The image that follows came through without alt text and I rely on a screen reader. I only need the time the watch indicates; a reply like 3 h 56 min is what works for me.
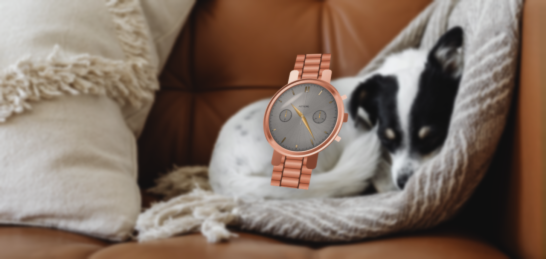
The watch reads 10 h 24 min
